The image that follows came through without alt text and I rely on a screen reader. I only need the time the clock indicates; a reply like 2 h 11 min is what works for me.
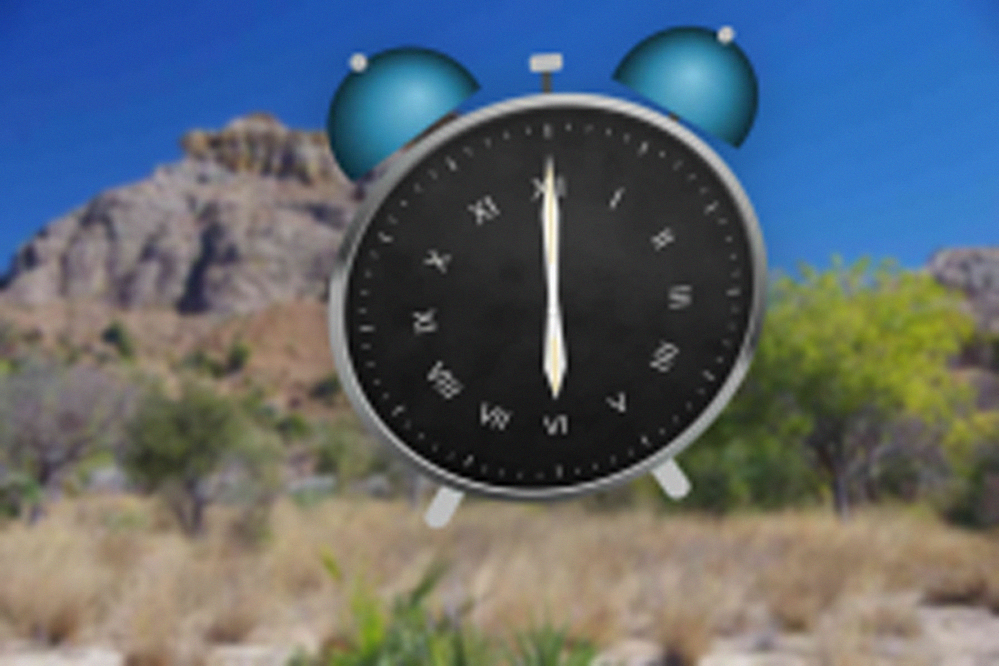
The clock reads 6 h 00 min
